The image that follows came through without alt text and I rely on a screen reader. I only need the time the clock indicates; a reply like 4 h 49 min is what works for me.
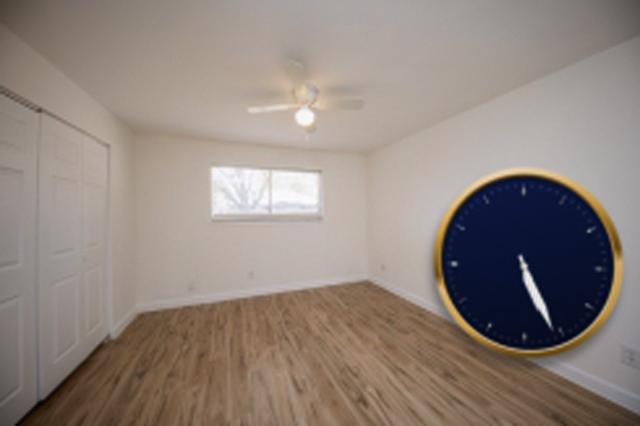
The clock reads 5 h 26 min
